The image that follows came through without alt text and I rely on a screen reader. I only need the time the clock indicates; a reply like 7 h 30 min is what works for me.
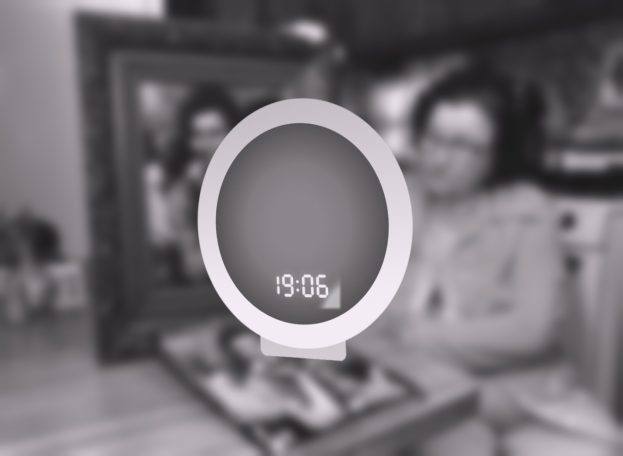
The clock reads 19 h 06 min
